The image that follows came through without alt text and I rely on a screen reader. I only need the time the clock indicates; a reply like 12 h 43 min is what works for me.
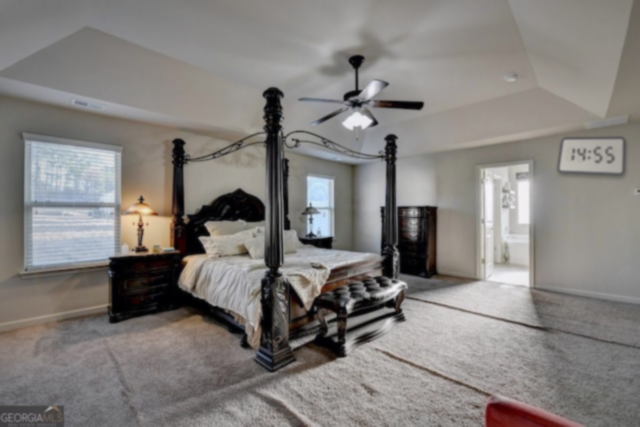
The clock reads 14 h 55 min
